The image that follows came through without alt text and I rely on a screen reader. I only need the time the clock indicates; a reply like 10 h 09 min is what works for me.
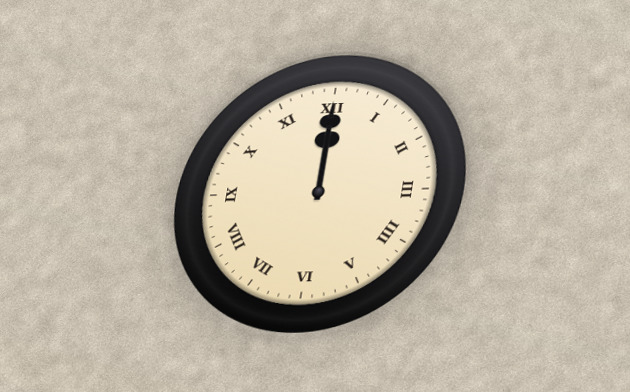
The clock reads 12 h 00 min
